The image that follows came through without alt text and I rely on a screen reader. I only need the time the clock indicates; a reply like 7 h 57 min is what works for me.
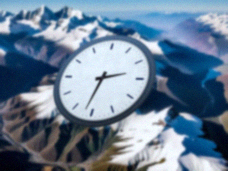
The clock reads 2 h 32 min
